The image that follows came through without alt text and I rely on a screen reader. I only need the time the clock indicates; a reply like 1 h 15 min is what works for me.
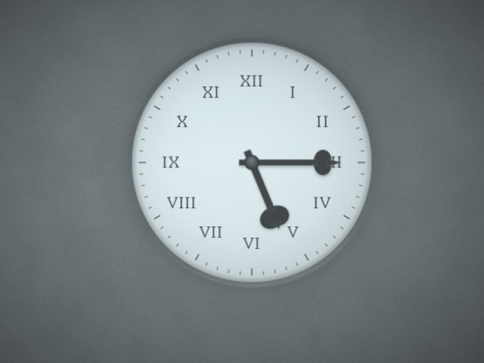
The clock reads 5 h 15 min
